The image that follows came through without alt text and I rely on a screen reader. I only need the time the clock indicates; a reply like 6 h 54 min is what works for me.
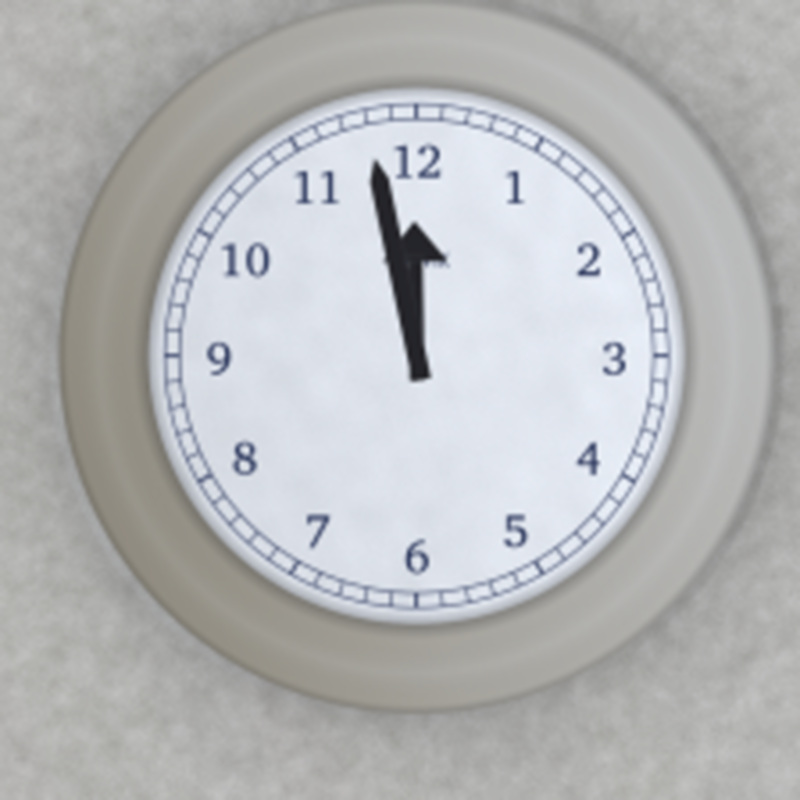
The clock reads 11 h 58 min
